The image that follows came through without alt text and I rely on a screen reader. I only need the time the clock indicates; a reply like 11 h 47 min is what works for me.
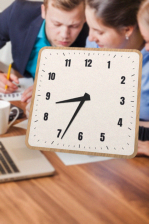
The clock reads 8 h 34 min
